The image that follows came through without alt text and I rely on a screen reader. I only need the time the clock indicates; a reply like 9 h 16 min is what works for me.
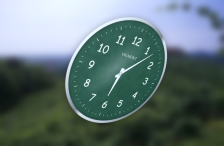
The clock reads 6 h 07 min
